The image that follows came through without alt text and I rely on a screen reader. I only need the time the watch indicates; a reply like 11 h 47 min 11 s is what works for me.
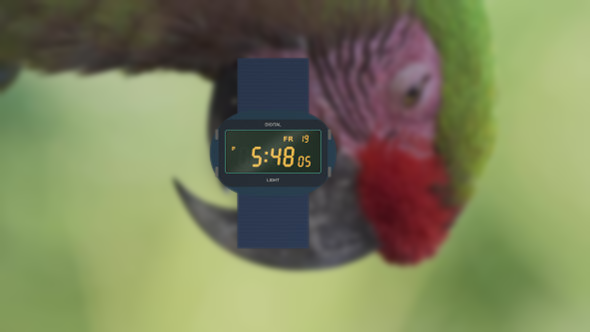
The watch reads 5 h 48 min 05 s
